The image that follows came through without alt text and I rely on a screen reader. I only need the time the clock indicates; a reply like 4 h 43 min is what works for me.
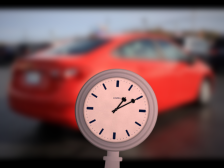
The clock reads 1 h 10 min
